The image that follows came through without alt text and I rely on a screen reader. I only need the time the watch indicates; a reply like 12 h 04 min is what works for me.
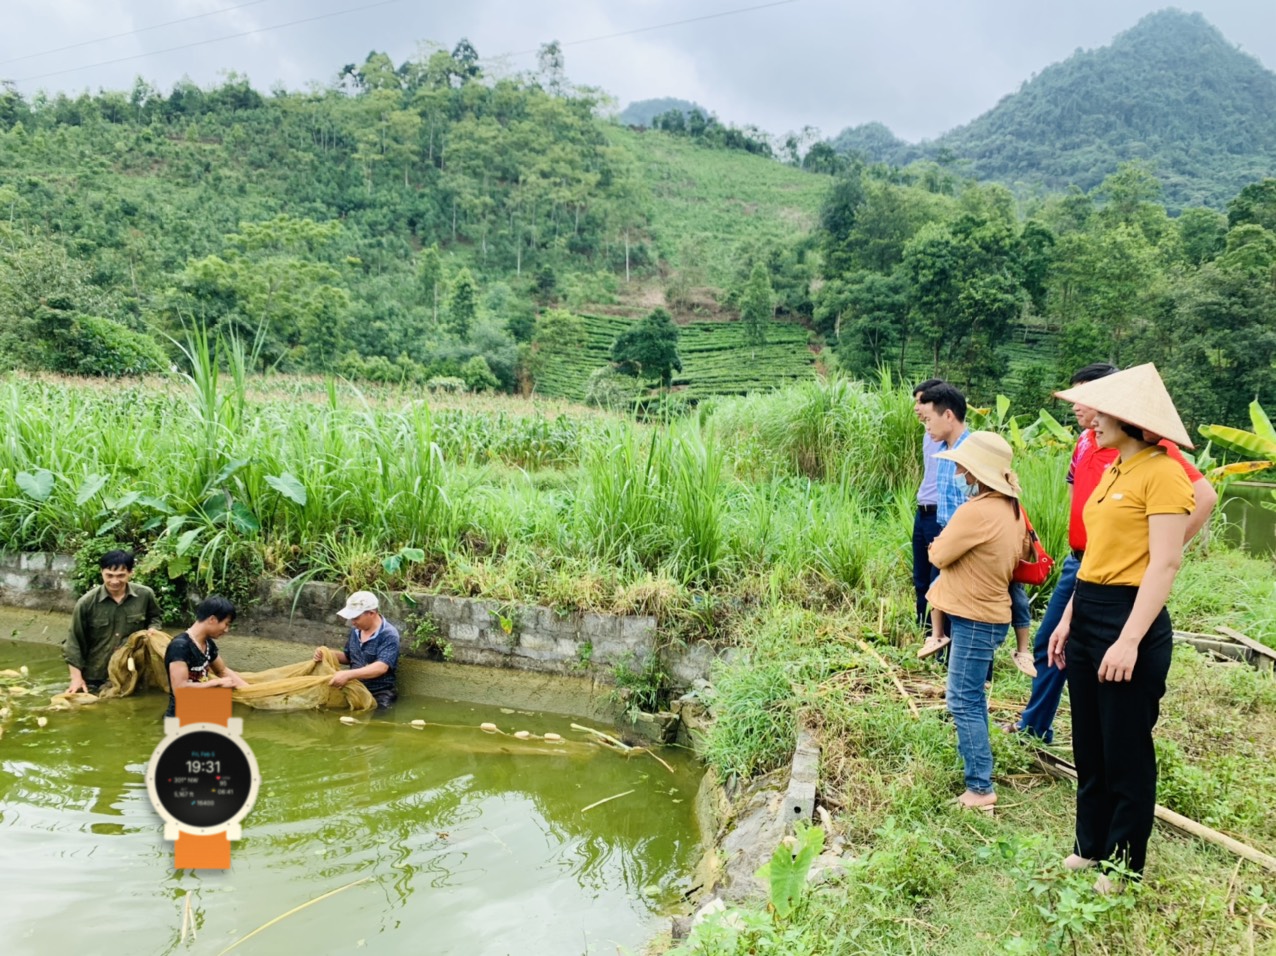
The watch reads 19 h 31 min
